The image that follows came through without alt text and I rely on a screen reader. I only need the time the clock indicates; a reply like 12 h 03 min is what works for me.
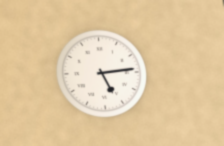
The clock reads 5 h 14 min
